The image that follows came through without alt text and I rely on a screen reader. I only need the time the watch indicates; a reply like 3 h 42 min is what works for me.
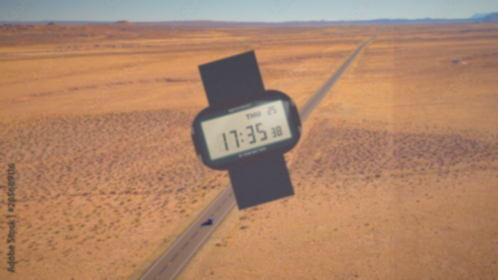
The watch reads 17 h 35 min
